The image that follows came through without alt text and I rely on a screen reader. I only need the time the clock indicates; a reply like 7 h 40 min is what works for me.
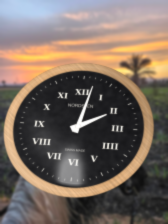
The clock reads 2 h 02 min
